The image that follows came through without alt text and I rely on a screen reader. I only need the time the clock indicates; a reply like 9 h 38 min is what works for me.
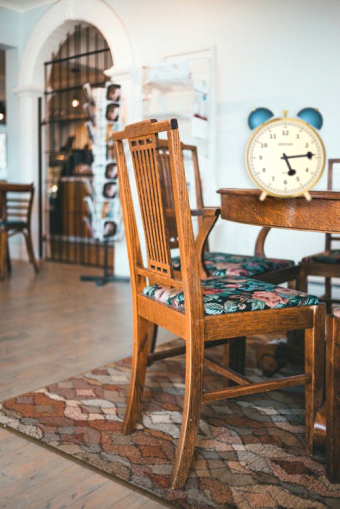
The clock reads 5 h 14 min
